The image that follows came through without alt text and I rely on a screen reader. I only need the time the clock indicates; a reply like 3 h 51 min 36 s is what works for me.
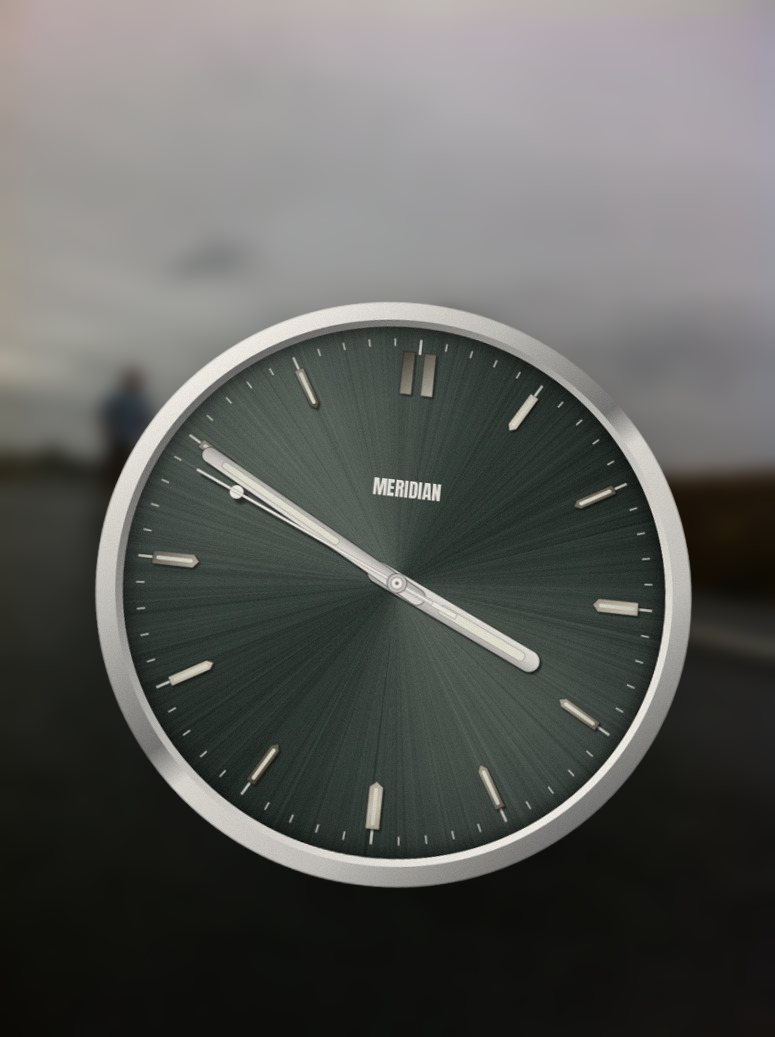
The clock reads 3 h 49 min 49 s
